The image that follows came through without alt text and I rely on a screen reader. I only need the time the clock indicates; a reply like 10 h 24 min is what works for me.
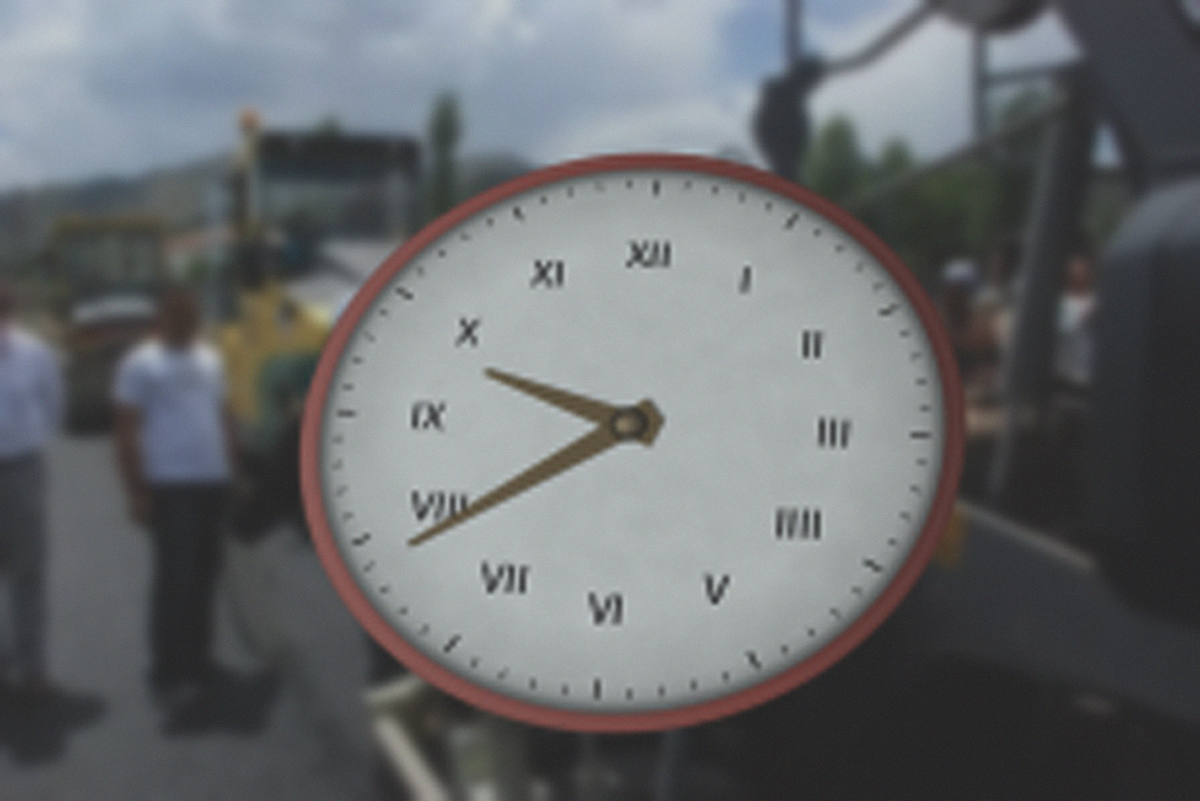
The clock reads 9 h 39 min
